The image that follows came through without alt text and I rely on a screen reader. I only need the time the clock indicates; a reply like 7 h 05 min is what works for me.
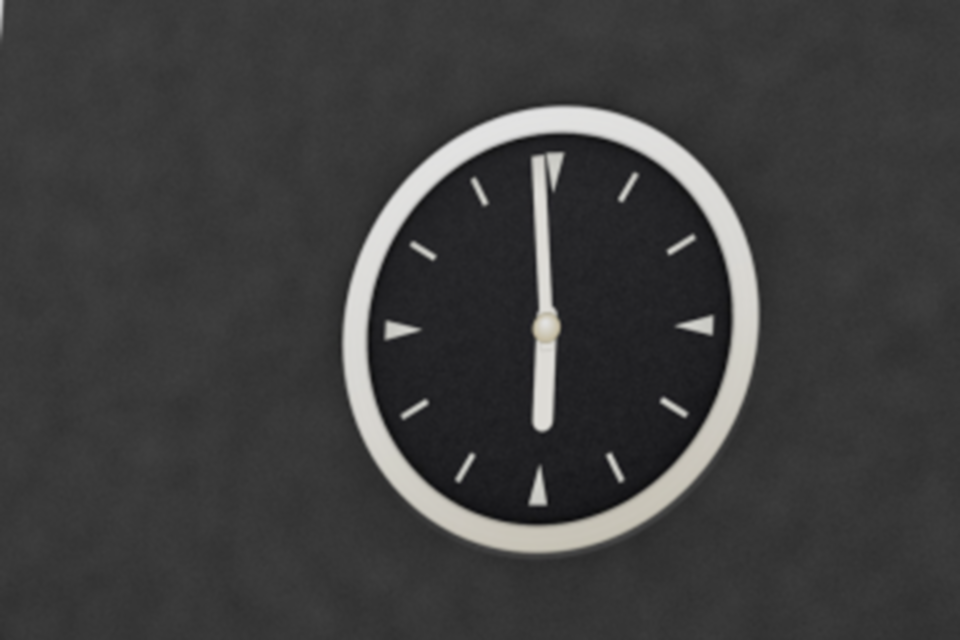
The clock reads 5 h 59 min
